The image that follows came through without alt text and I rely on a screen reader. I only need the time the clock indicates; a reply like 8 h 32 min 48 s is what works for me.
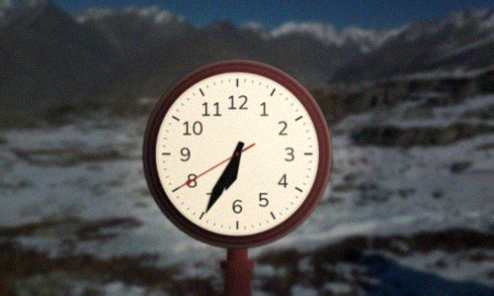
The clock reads 6 h 34 min 40 s
